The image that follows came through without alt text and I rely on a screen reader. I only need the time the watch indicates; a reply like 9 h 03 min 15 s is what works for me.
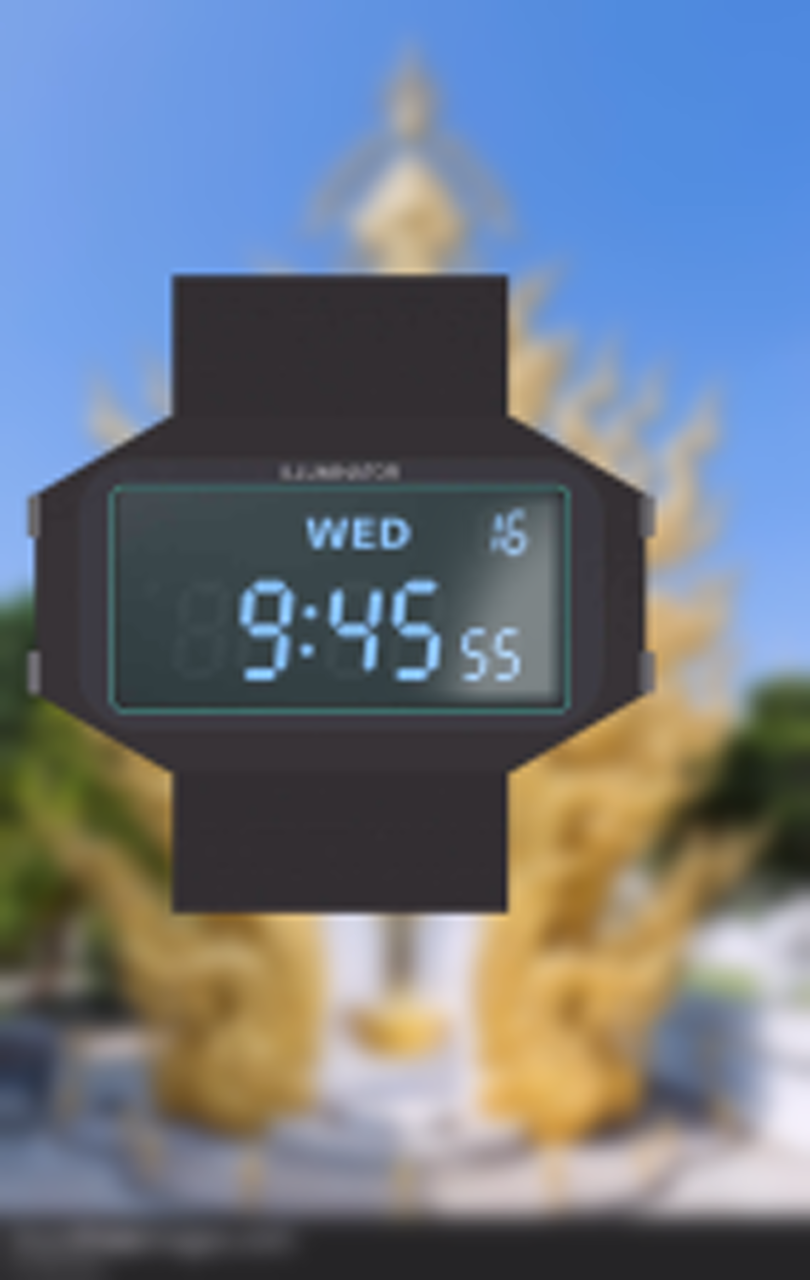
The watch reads 9 h 45 min 55 s
